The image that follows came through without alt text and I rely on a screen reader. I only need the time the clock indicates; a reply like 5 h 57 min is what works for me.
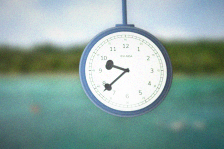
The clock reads 9 h 38 min
